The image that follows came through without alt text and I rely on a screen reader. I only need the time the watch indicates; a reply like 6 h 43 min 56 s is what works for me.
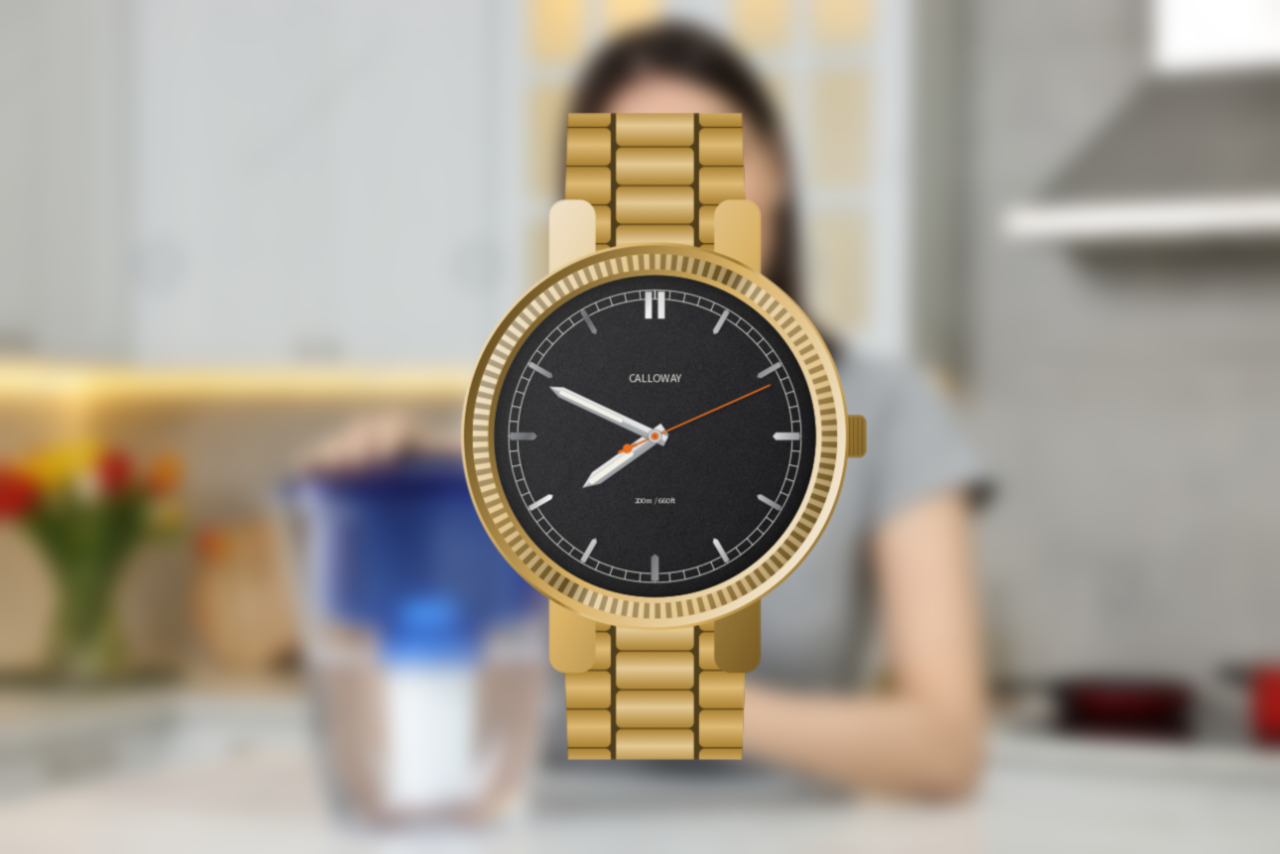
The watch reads 7 h 49 min 11 s
